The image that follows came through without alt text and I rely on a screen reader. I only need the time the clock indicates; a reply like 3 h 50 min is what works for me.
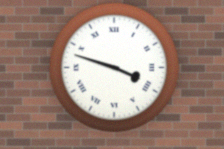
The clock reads 3 h 48 min
